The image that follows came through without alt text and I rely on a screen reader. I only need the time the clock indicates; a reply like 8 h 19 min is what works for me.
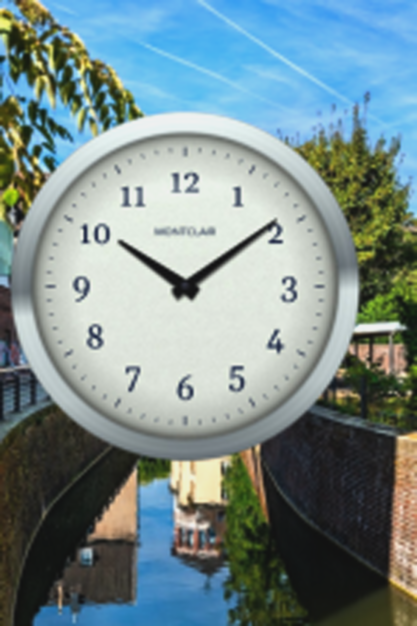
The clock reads 10 h 09 min
